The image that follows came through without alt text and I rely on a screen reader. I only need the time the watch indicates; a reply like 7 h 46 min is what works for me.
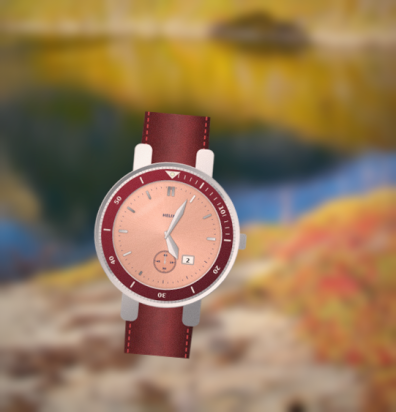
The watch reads 5 h 04 min
